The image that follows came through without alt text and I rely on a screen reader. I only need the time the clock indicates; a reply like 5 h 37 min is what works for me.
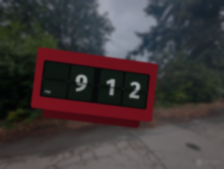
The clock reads 9 h 12 min
